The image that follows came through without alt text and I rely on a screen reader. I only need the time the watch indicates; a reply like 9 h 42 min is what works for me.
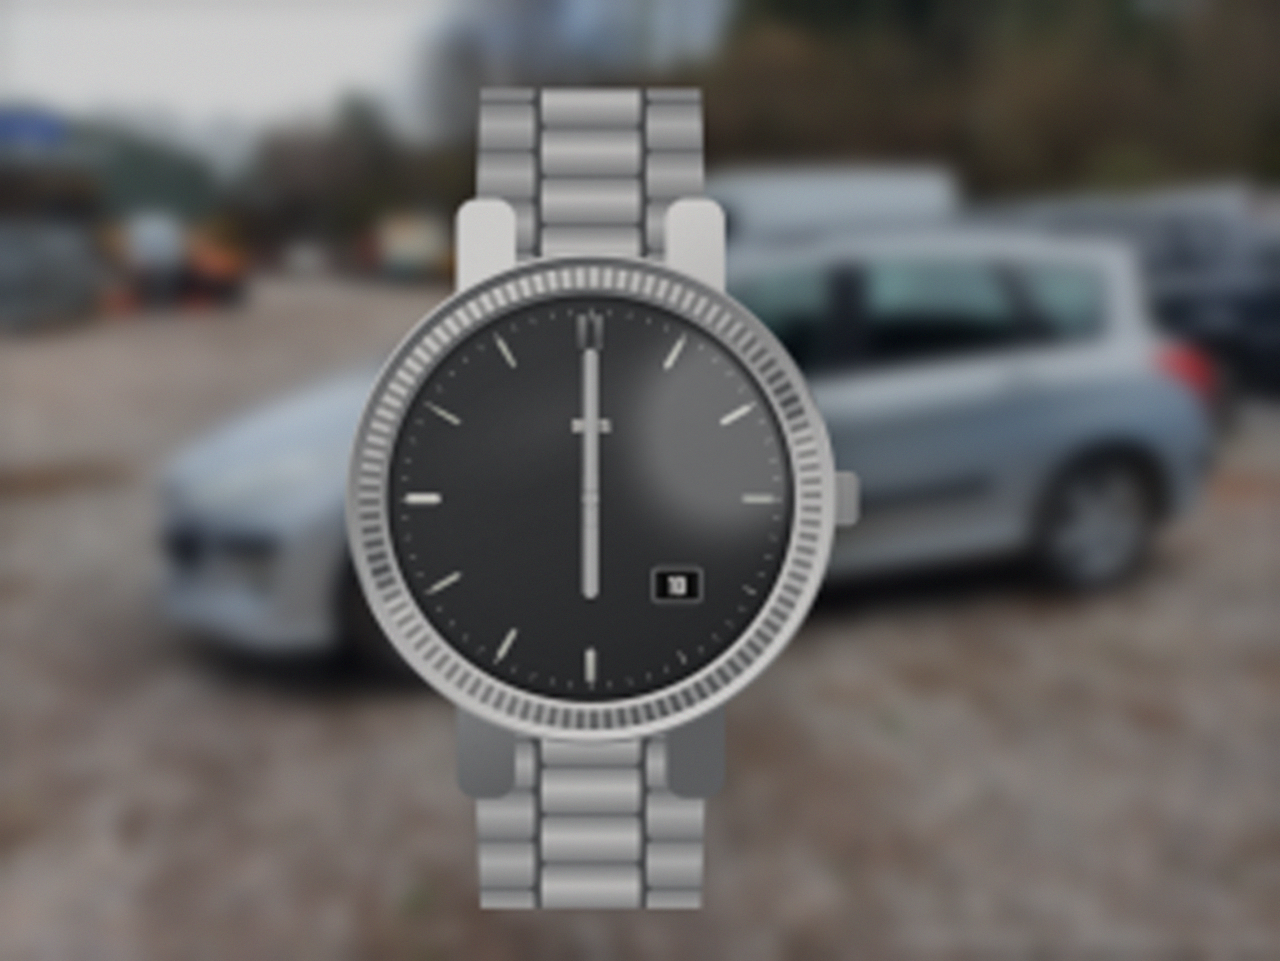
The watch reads 6 h 00 min
